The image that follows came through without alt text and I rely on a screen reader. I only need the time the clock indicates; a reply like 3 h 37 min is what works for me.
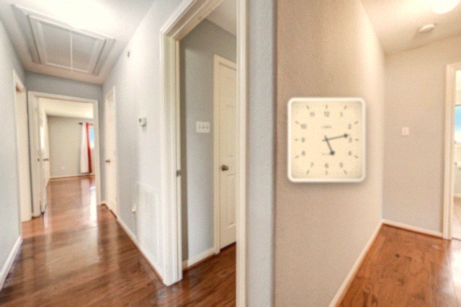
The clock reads 5 h 13 min
